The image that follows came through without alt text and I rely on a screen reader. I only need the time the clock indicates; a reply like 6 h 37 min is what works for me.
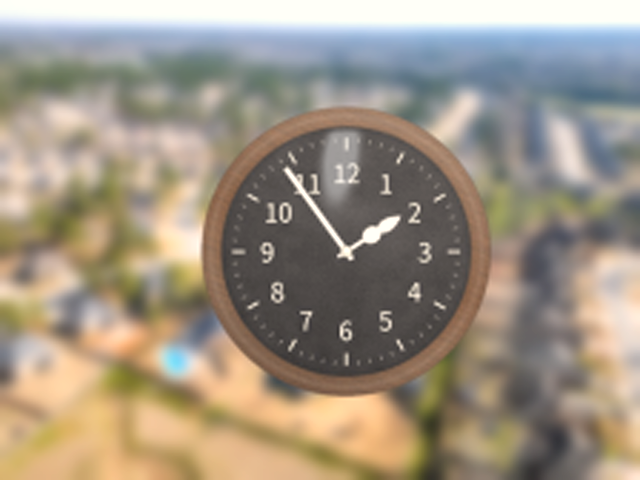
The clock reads 1 h 54 min
